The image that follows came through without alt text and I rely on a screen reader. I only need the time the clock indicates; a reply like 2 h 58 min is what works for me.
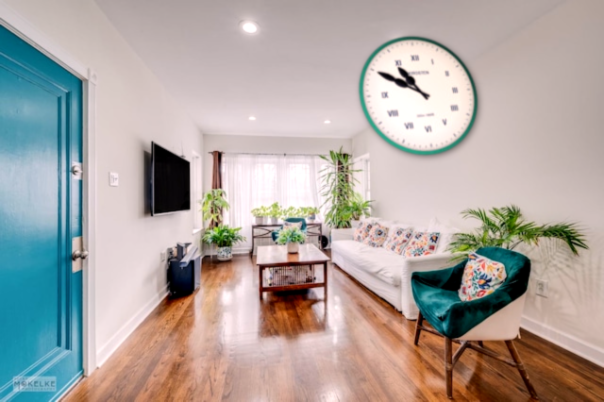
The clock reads 10 h 50 min
